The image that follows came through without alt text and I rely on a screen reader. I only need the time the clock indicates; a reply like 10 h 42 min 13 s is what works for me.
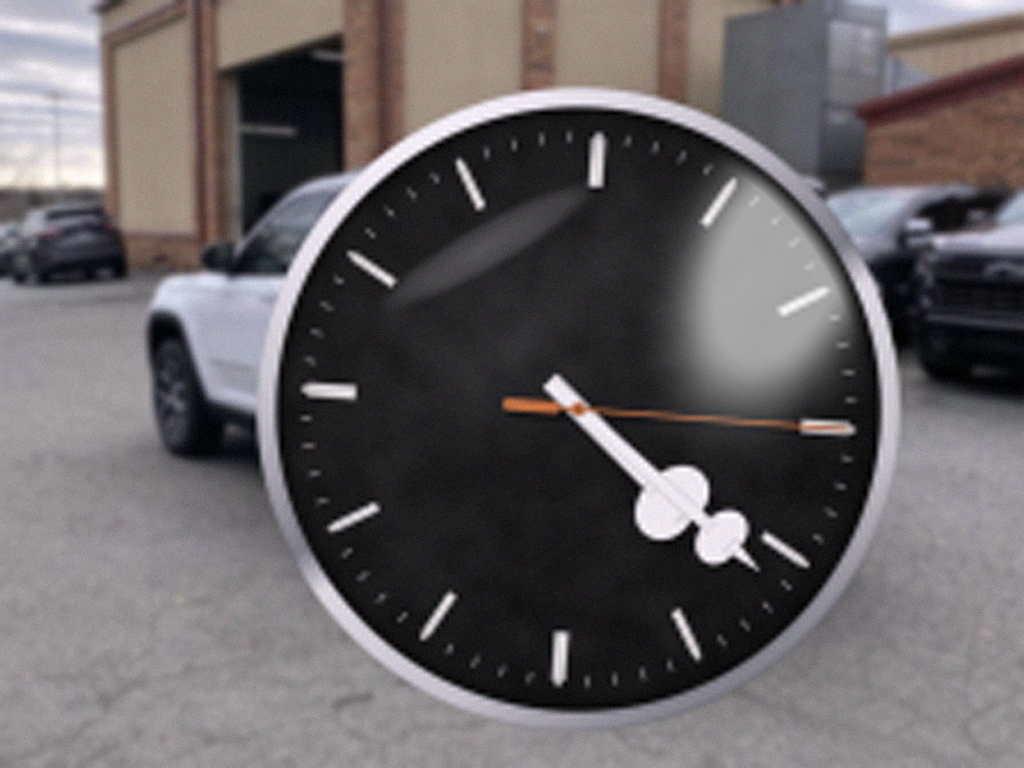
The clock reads 4 h 21 min 15 s
